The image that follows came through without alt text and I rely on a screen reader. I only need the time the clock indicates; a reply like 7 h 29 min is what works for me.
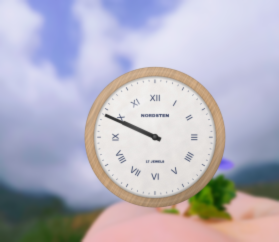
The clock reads 9 h 49 min
